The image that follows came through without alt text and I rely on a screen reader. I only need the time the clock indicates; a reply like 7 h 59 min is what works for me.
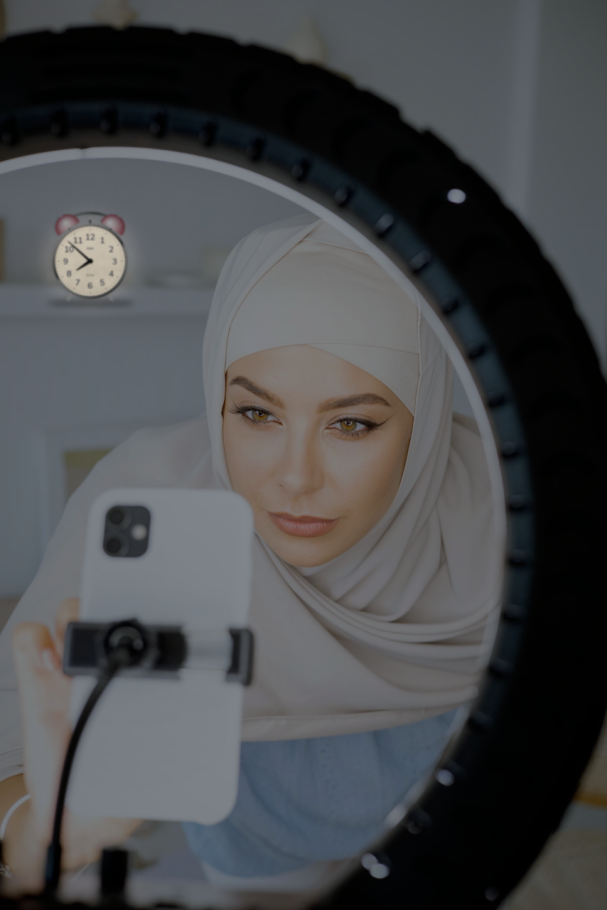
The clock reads 7 h 52 min
